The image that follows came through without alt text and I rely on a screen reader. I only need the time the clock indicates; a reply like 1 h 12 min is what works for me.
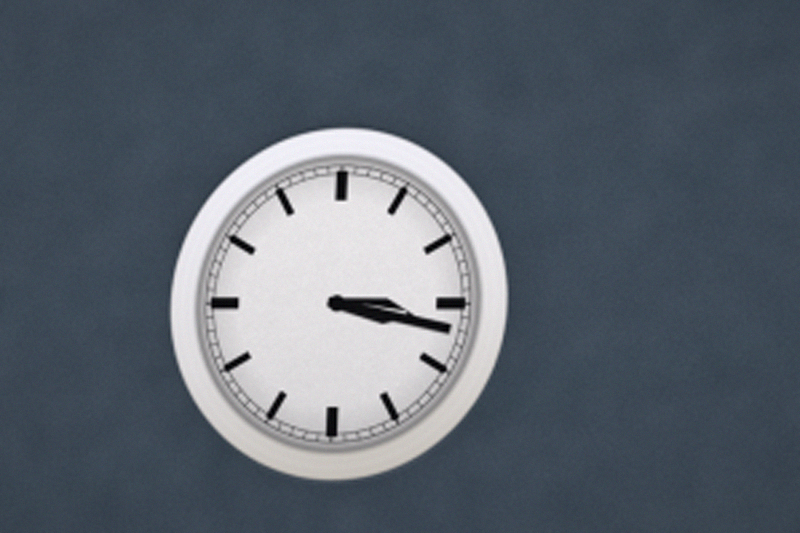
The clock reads 3 h 17 min
